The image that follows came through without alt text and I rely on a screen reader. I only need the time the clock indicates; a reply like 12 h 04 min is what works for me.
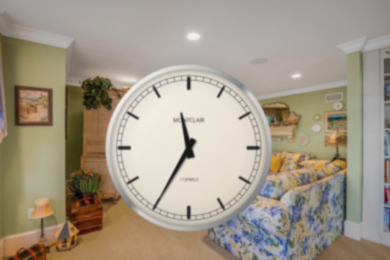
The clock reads 11 h 35 min
